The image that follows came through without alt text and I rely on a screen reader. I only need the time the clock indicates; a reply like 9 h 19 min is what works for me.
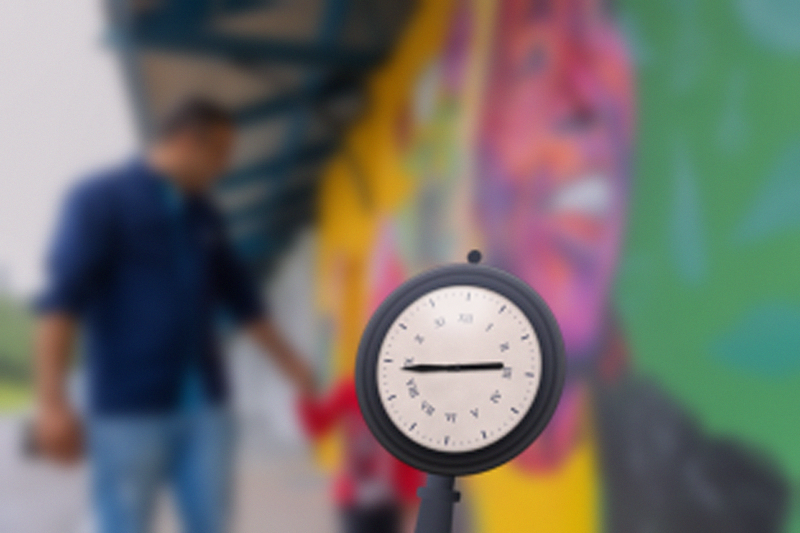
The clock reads 2 h 44 min
